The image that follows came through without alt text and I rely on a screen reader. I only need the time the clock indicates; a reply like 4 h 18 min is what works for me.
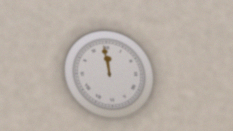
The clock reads 11 h 59 min
